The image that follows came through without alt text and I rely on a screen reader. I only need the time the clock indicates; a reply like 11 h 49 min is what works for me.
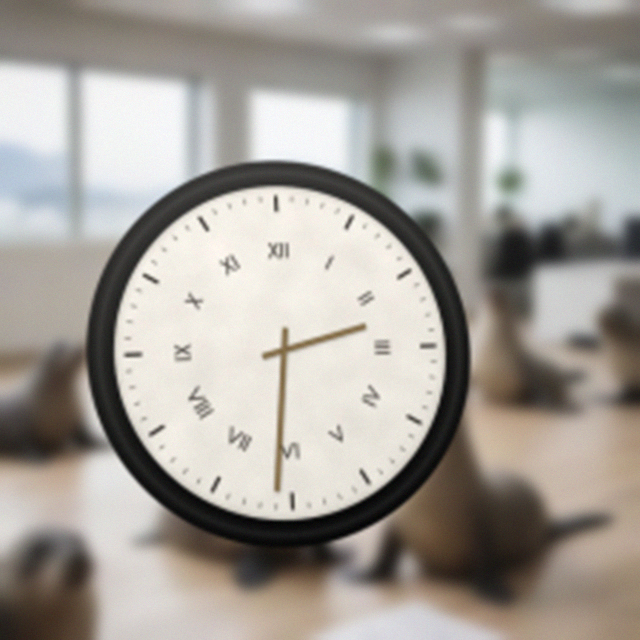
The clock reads 2 h 31 min
